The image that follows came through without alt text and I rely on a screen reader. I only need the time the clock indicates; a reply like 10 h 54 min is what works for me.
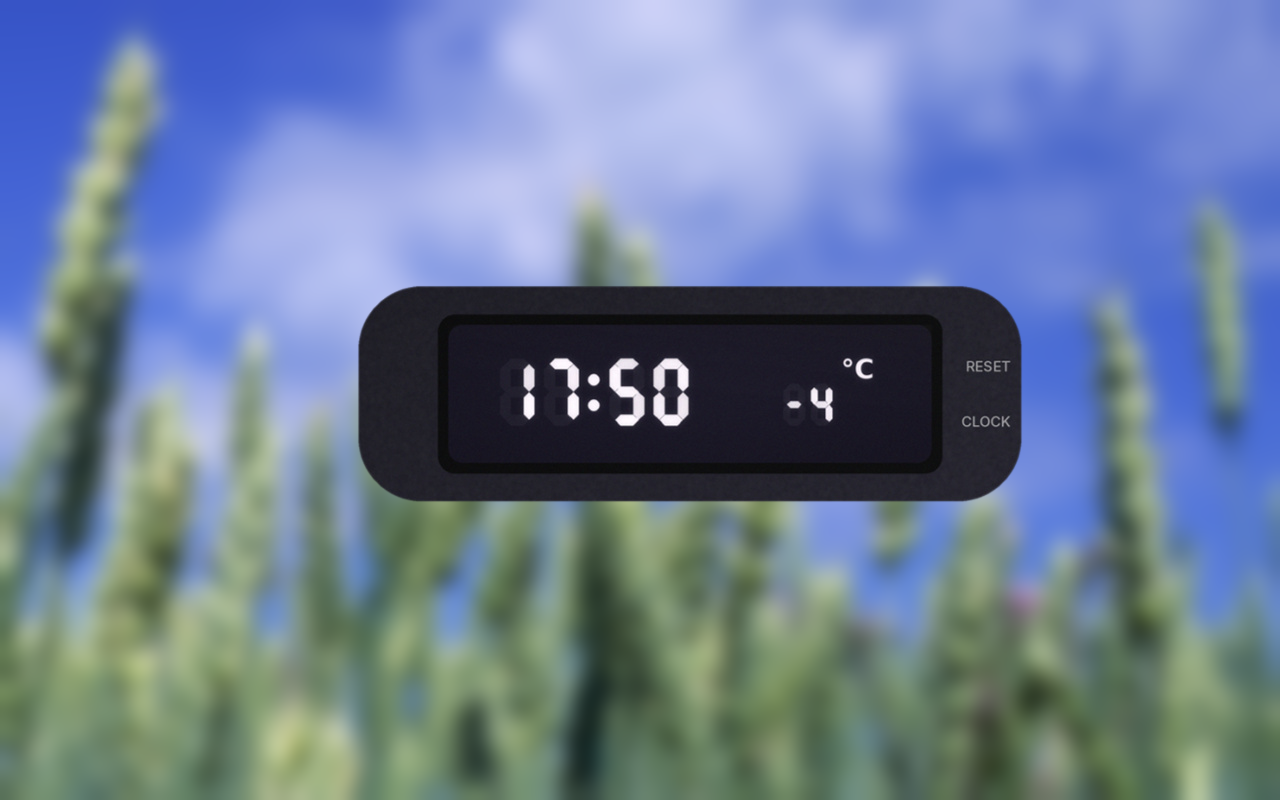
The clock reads 17 h 50 min
